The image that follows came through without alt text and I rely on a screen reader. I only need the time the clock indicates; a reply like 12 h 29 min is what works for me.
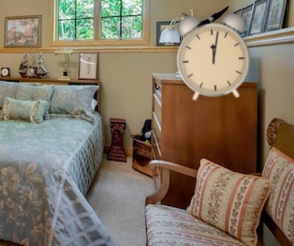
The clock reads 12 h 02 min
